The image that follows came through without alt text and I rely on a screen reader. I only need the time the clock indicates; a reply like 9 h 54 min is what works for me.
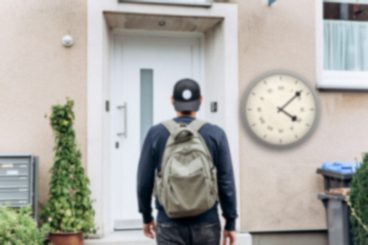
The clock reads 4 h 08 min
